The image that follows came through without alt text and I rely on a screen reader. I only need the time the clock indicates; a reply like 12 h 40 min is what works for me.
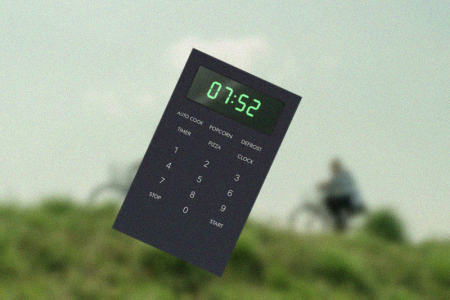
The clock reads 7 h 52 min
